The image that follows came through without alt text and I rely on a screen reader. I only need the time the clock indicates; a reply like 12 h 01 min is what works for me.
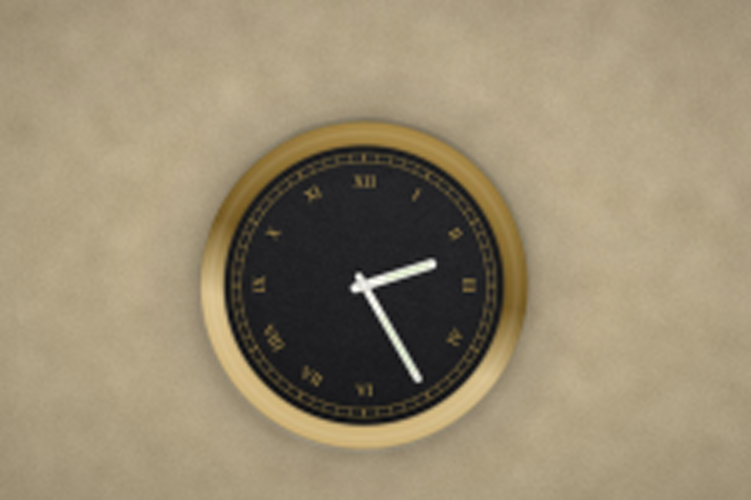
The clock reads 2 h 25 min
